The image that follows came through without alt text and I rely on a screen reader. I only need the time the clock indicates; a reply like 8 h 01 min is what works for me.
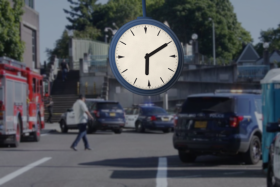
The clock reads 6 h 10 min
